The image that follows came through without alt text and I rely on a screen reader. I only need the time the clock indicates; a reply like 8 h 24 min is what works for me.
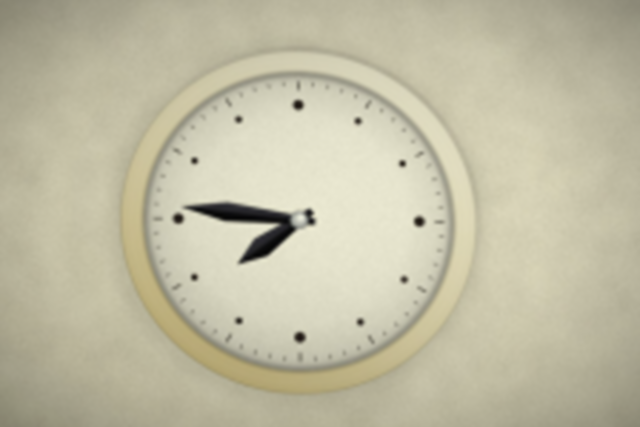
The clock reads 7 h 46 min
